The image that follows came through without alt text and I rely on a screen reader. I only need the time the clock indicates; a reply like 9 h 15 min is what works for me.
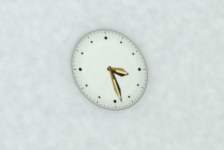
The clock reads 3 h 28 min
